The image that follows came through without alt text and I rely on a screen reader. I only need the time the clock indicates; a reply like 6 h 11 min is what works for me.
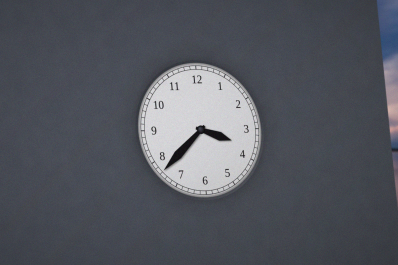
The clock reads 3 h 38 min
